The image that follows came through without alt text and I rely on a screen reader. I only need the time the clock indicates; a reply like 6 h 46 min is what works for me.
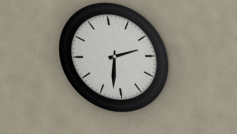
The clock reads 2 h 32 min
